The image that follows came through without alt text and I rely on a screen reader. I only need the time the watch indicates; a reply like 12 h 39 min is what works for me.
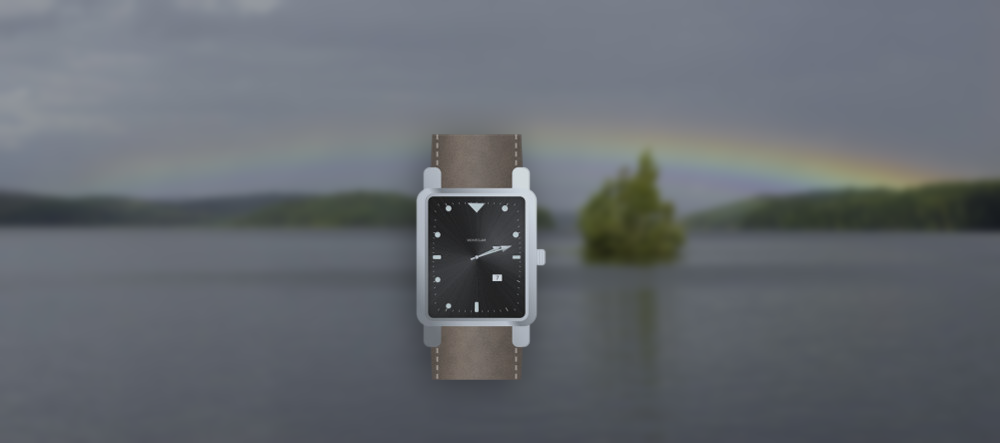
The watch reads 2 h 12 min
